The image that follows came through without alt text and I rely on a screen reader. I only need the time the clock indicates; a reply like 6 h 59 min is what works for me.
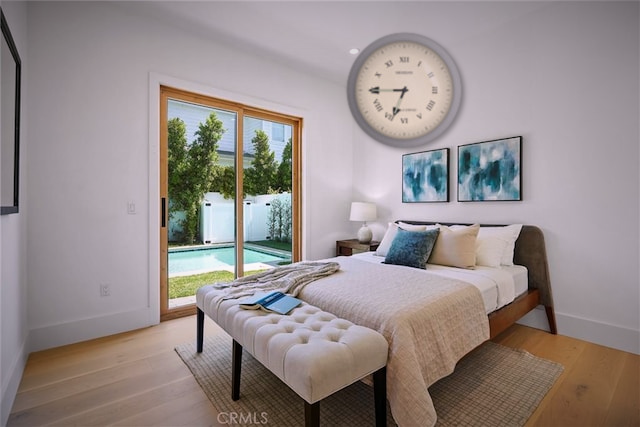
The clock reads 6 h 45 min
